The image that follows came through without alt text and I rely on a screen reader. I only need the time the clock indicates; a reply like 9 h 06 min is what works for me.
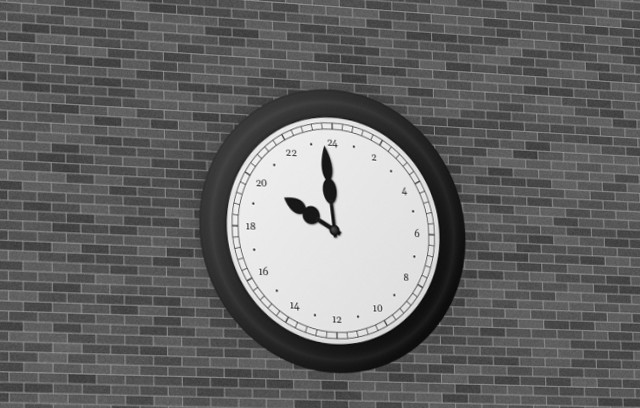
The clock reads 19 h 59 min
